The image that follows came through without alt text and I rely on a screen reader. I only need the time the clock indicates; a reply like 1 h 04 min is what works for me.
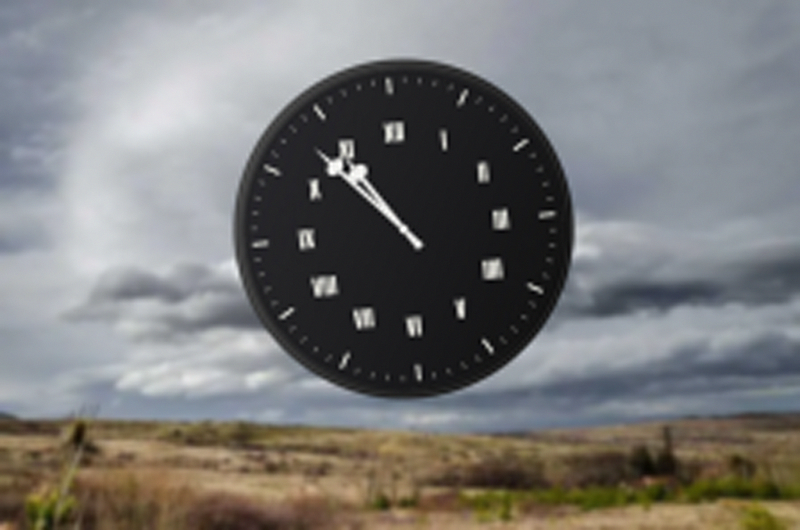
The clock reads 10 h 53 min
